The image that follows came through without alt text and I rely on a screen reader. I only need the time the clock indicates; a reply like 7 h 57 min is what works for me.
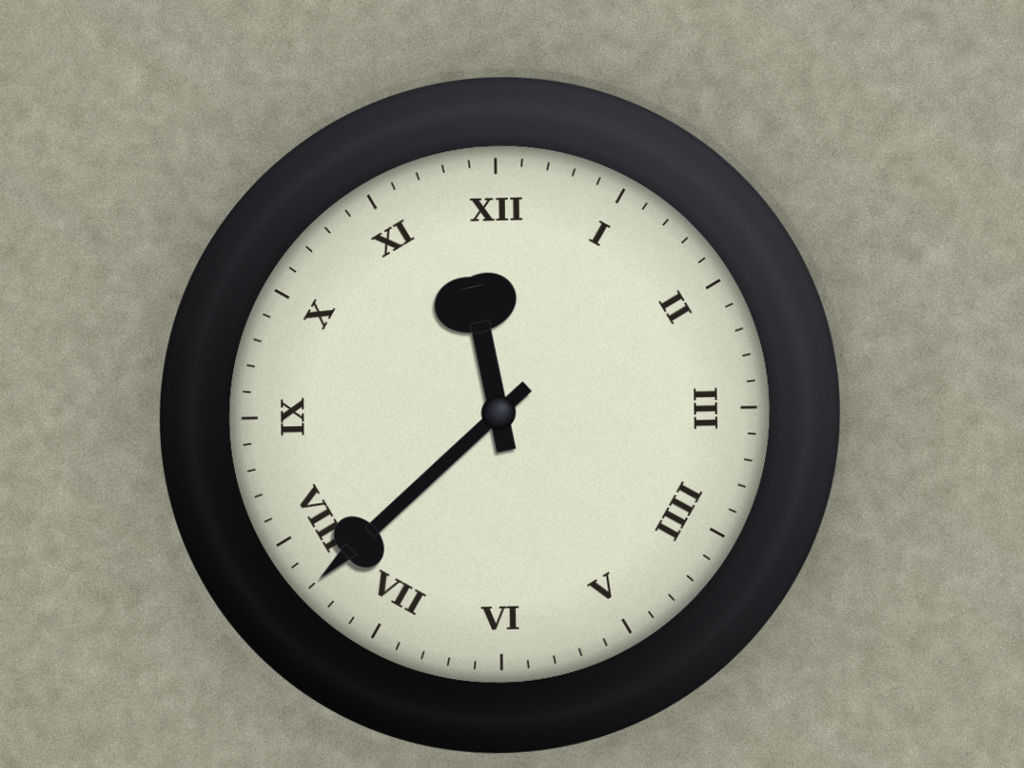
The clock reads 11 h 38 min
